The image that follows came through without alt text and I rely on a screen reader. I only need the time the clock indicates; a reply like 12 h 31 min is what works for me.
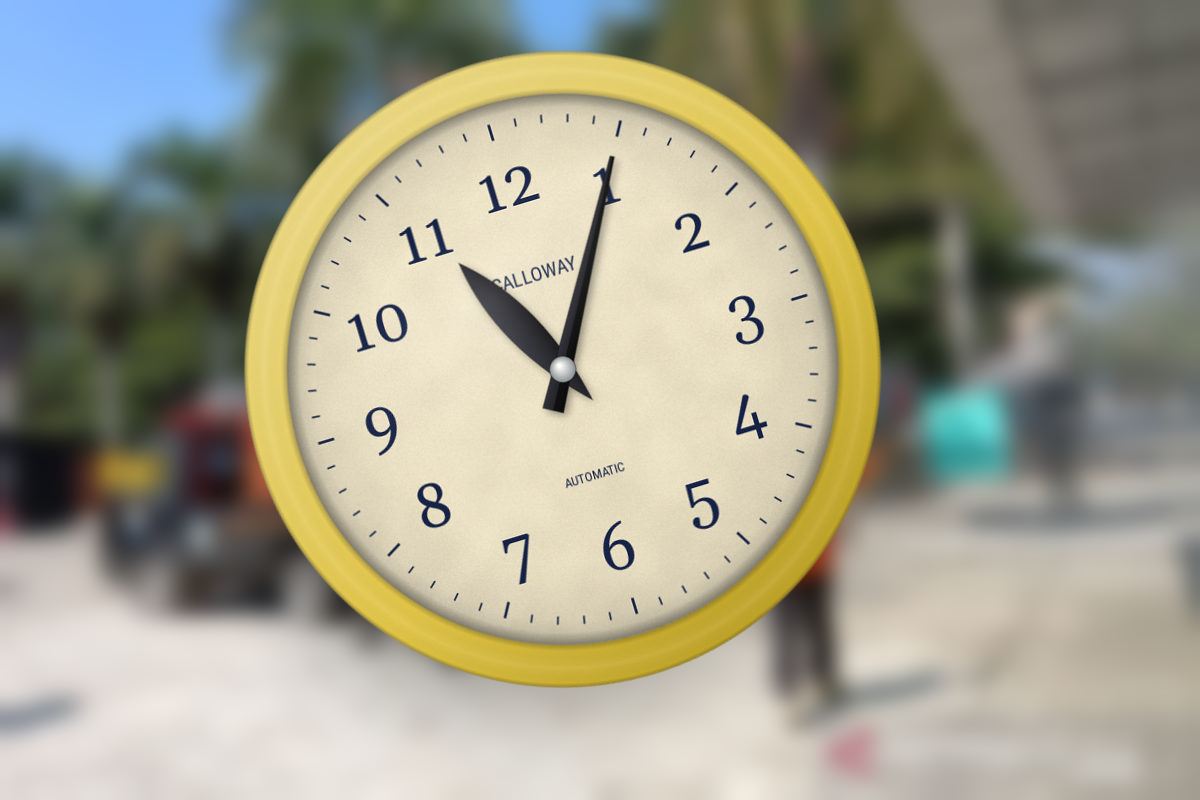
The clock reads 11 h 05 min
